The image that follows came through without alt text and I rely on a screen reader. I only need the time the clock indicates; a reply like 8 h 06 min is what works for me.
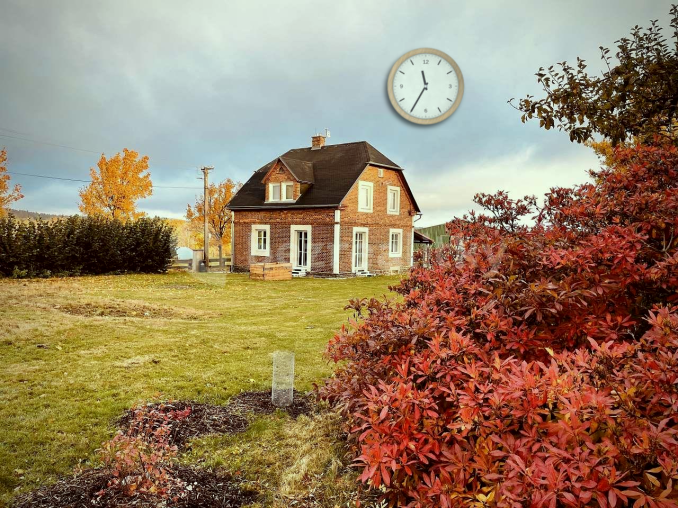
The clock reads 11 h 35 min
